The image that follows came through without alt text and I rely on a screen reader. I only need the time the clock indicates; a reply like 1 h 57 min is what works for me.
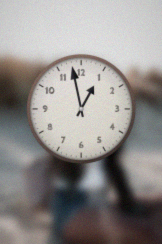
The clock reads 12 h 58 min
